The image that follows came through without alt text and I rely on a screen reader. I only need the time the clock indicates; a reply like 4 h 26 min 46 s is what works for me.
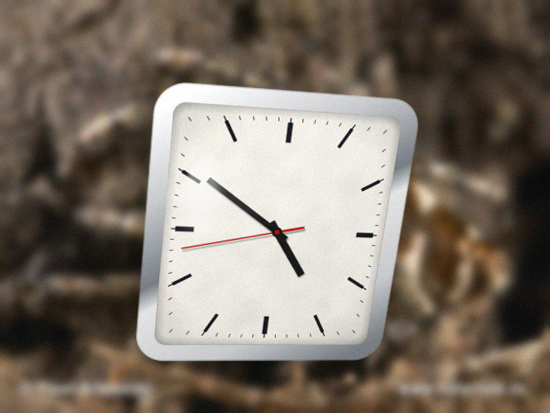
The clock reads 4 h 50 min 43 s
